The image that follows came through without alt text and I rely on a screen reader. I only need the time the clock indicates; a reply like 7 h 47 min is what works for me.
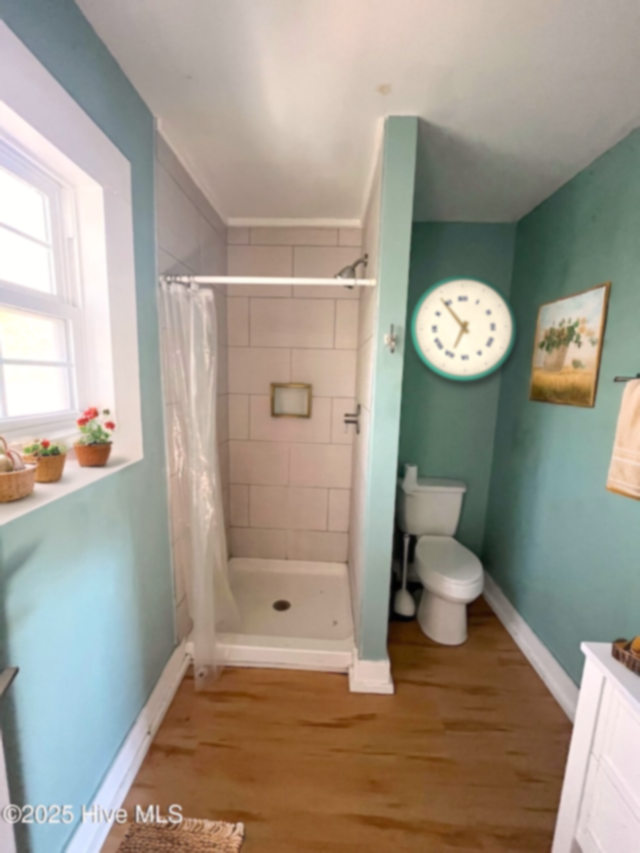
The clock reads 6 h 54 min
